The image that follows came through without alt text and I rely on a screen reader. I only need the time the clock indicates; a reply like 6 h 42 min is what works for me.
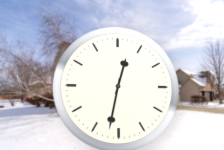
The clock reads 12 h 32 min
